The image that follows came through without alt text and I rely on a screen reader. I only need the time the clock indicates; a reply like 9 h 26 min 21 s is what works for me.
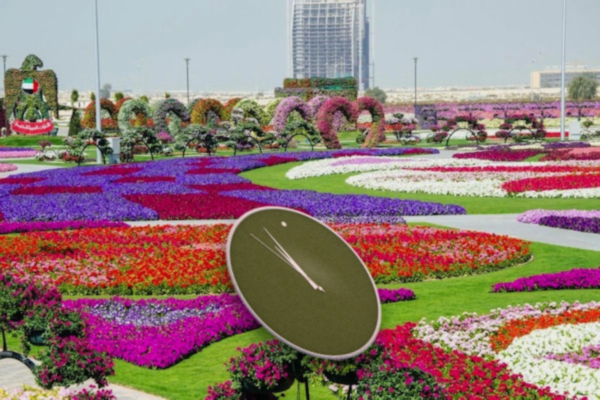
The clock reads 10 h 55 min 53 s
